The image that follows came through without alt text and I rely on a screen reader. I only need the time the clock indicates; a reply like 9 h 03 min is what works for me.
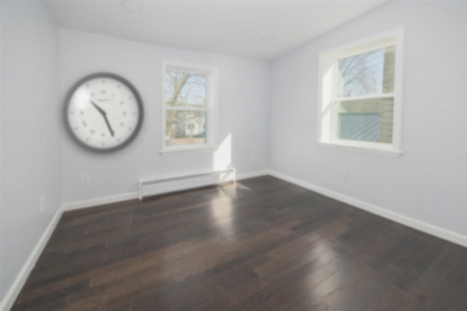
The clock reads 10 h 26 min
